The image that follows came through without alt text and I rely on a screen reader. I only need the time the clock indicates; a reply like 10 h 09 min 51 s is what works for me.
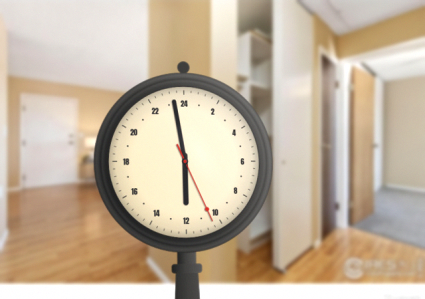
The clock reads 11 h 58 min 26 s
